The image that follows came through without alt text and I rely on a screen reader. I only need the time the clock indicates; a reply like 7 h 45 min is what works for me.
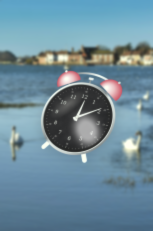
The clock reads 12 h 09 min
